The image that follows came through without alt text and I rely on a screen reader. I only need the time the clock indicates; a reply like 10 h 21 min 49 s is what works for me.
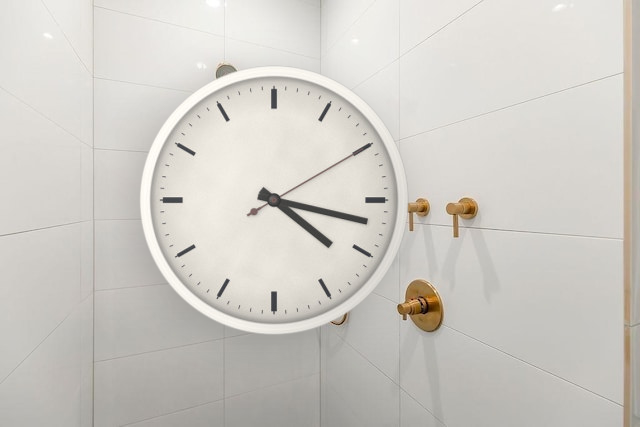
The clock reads 4 h 17 min 10 s
